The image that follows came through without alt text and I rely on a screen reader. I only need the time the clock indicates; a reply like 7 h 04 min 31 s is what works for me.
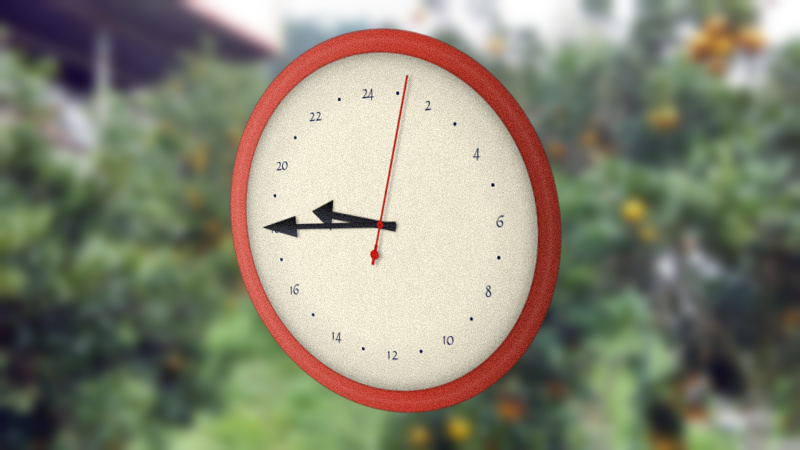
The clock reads 18 h 45 min 03 s
